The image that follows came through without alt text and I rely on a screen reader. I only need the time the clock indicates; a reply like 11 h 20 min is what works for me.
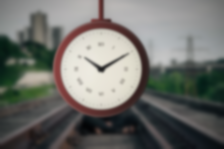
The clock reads 10 h 10 min
